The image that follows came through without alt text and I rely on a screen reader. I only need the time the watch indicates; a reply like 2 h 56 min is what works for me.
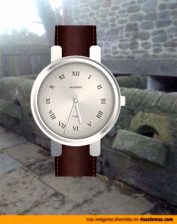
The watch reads 5 h 33 min
